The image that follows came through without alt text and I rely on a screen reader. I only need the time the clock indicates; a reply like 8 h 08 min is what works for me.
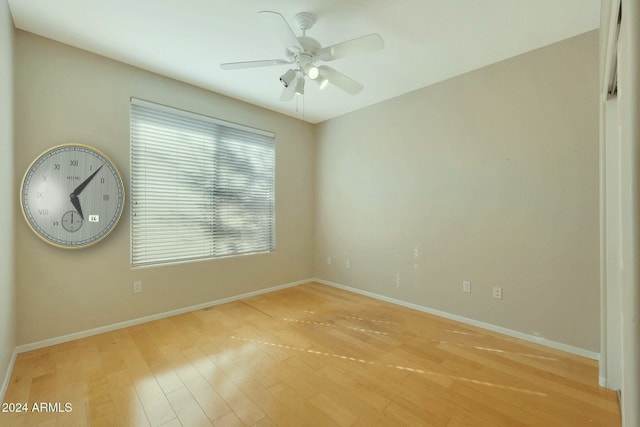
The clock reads 5 h 07 min
